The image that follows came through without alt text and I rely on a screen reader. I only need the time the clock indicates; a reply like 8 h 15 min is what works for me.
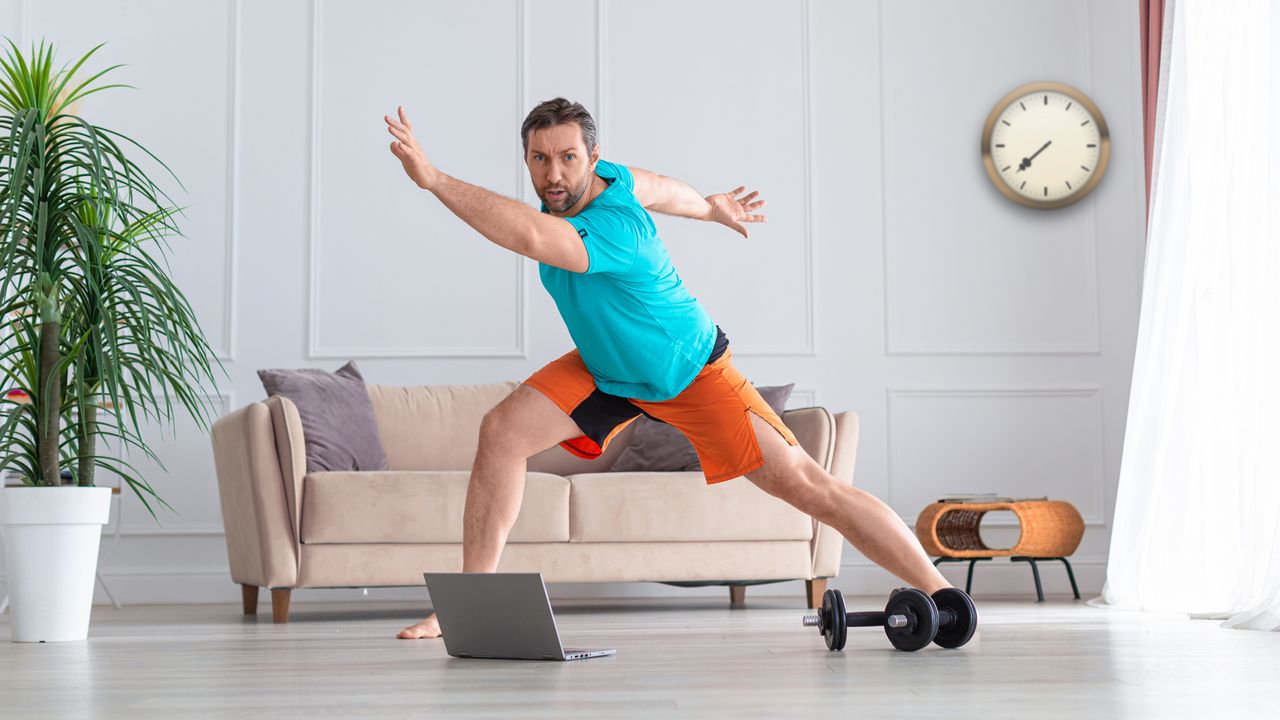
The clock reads 7 h 38 min
